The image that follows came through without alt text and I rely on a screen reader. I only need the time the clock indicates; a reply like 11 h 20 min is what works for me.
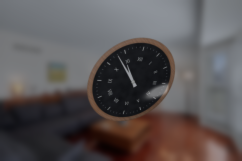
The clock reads 10 h 53 min
